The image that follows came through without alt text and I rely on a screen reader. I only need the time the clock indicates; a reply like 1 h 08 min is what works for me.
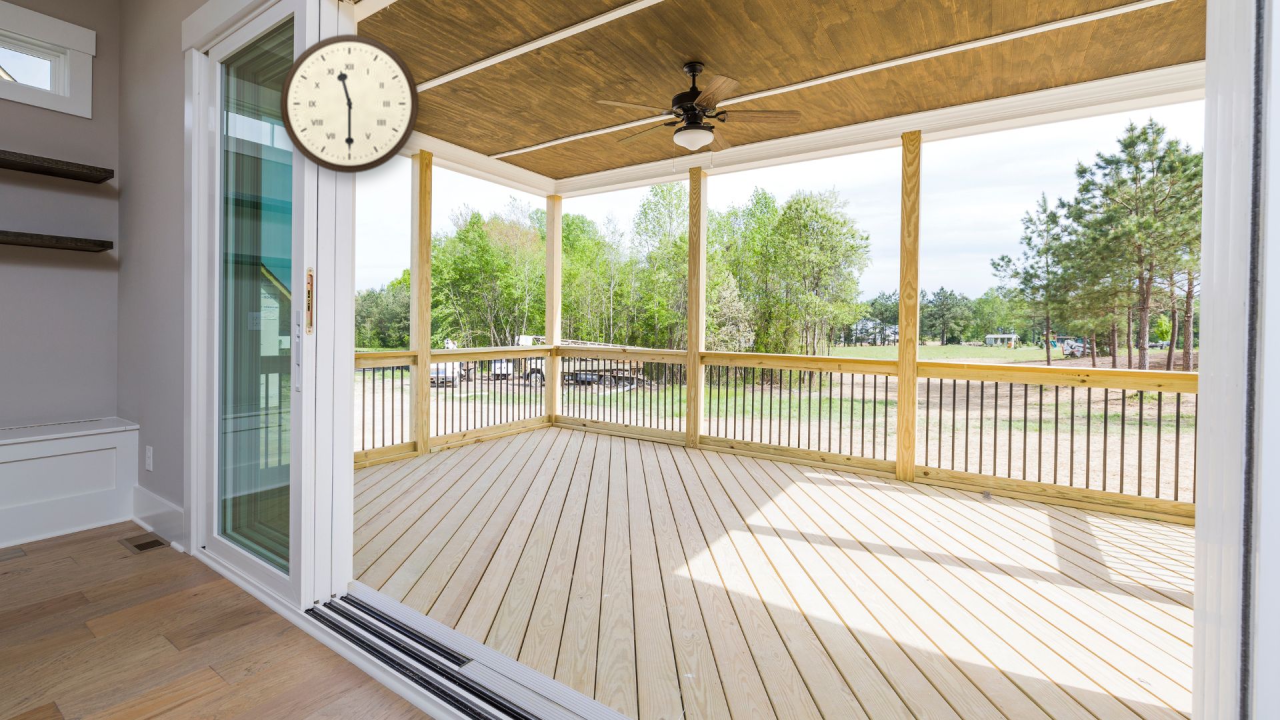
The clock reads 11 h 30 min
